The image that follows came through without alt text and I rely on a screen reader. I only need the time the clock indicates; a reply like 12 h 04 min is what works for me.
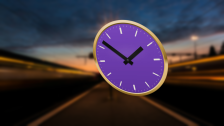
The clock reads 1 h 52 min
